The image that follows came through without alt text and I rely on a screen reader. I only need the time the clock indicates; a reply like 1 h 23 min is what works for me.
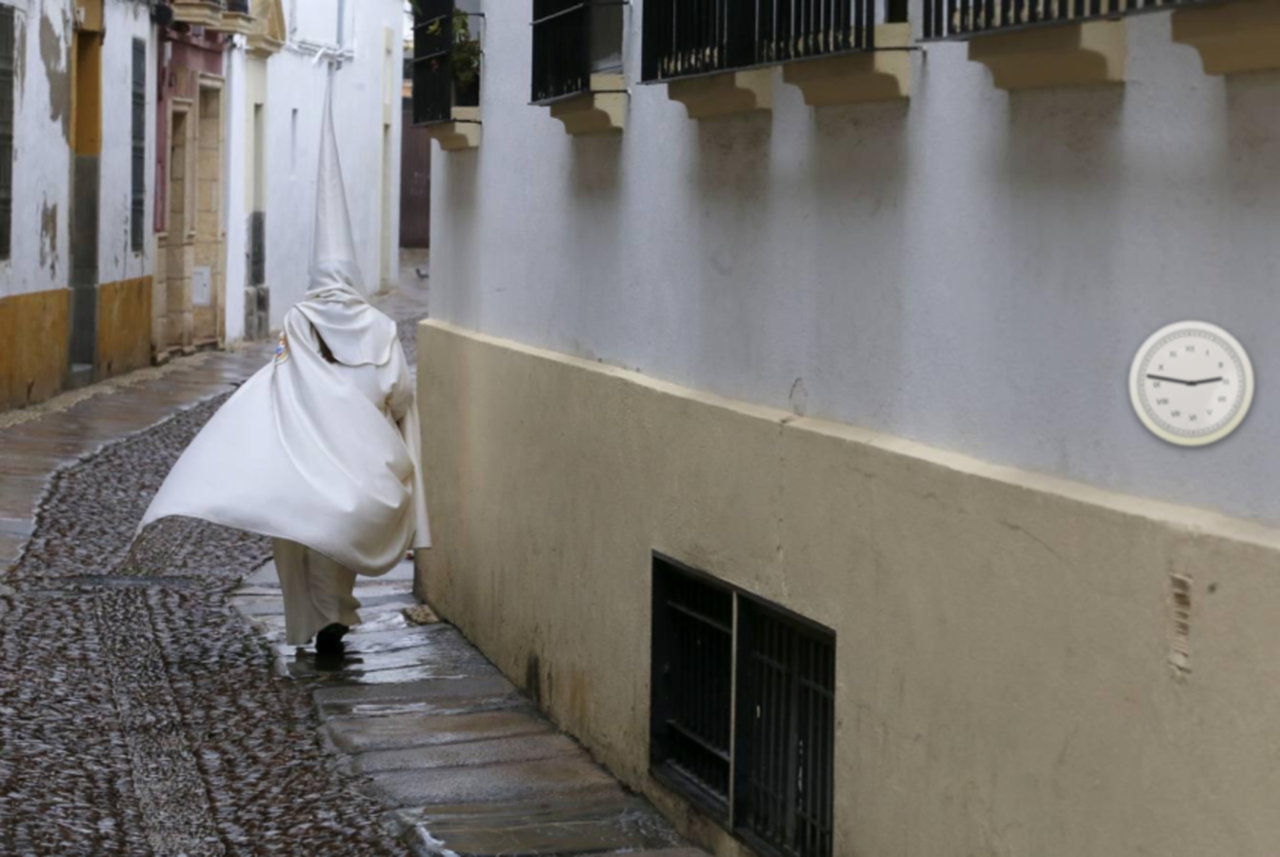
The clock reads 2 h 47 min
